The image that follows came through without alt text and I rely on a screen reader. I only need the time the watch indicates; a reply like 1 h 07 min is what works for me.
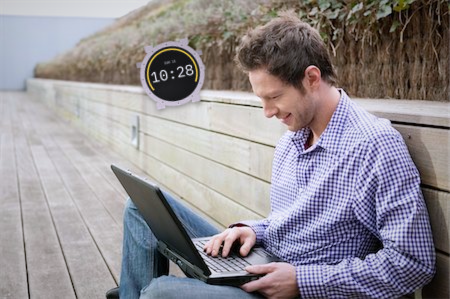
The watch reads 10 h 28 min
